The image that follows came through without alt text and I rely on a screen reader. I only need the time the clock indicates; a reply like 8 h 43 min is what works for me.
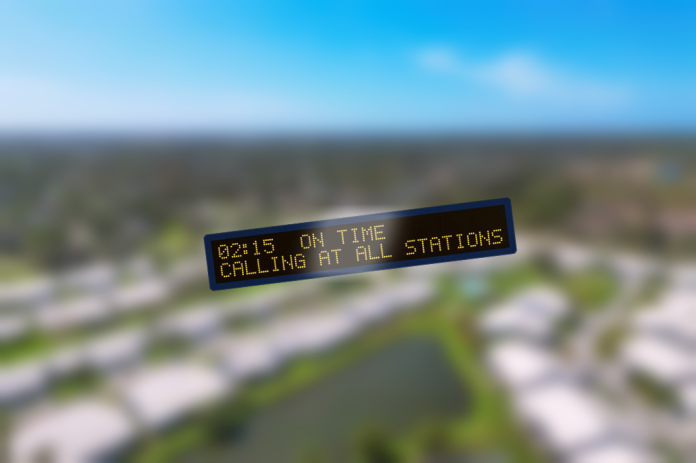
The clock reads 2 h 15 min
